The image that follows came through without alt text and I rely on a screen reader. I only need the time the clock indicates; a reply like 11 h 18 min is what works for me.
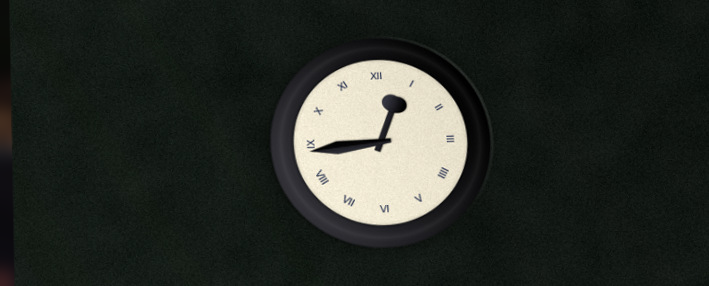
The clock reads 12 h 44 min
